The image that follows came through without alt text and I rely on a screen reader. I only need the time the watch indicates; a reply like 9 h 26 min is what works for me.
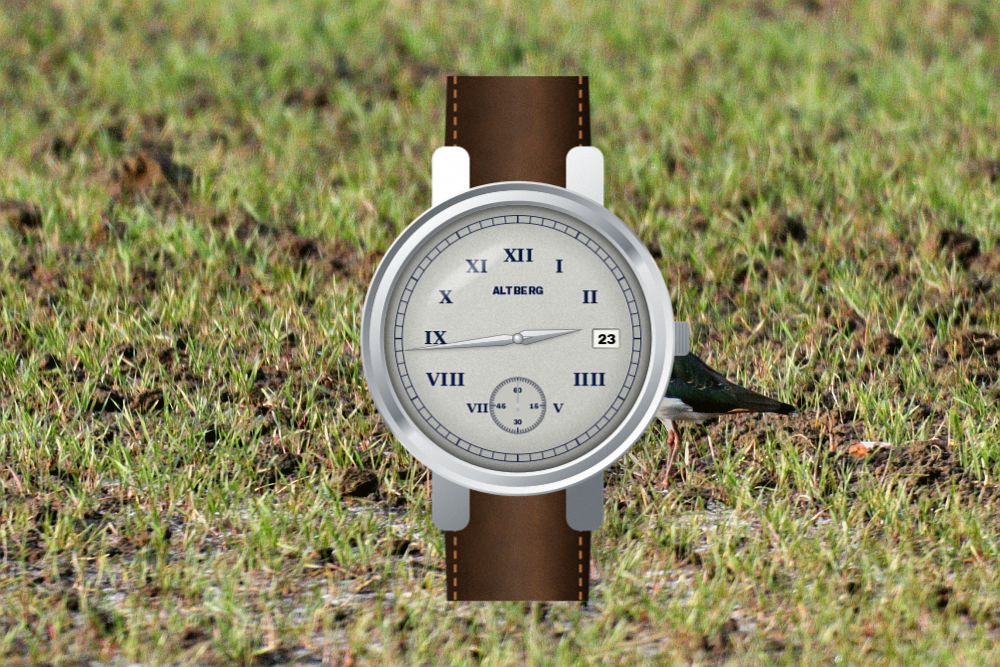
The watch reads 2 h 44 min
